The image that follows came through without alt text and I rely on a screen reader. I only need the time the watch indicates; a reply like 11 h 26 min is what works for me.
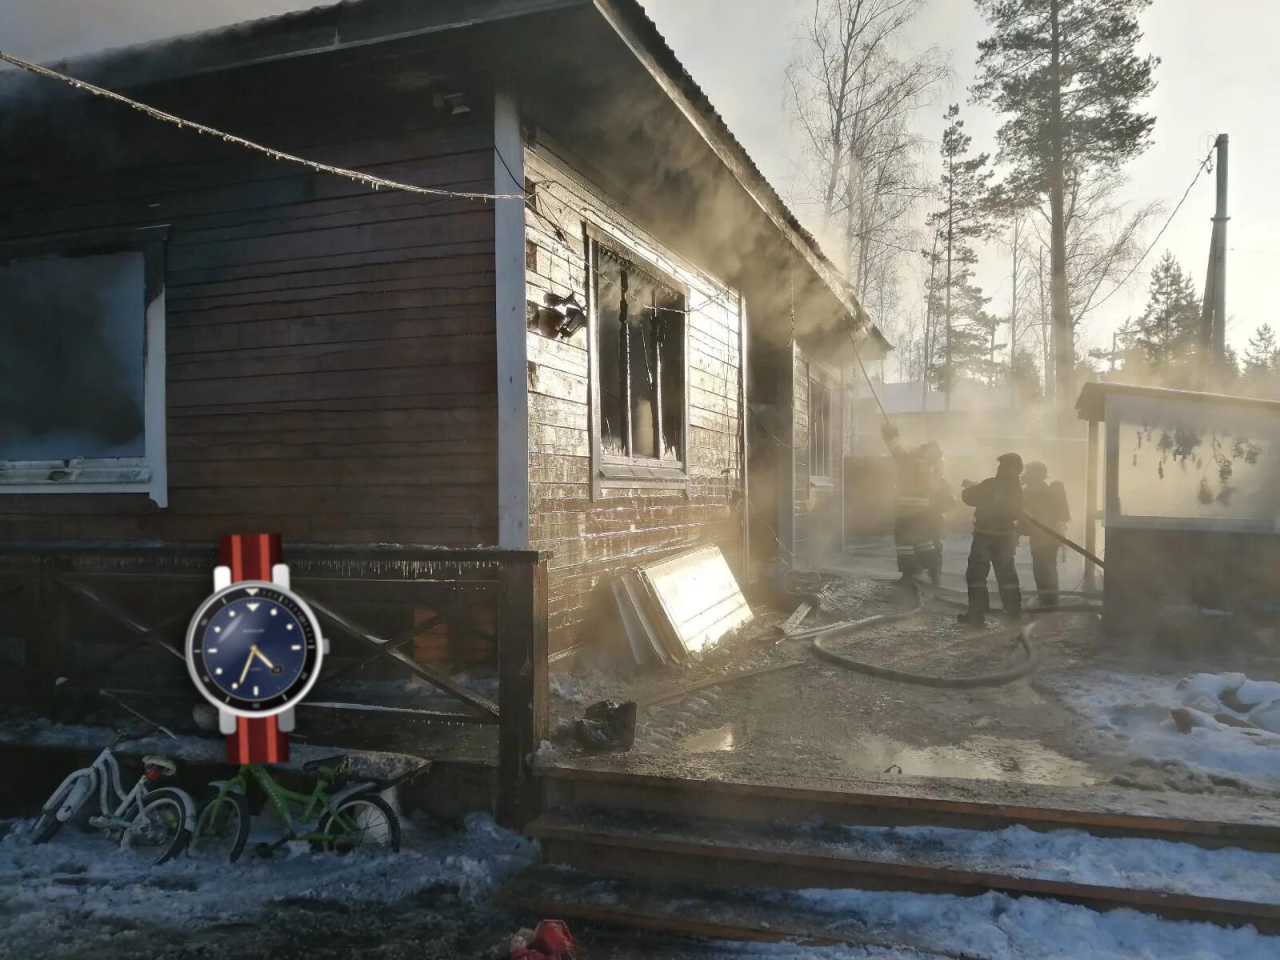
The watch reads 4 h 34 min
